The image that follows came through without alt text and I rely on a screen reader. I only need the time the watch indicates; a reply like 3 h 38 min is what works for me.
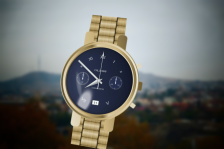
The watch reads 7 h 51 min
